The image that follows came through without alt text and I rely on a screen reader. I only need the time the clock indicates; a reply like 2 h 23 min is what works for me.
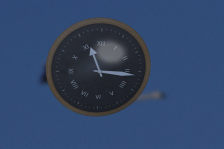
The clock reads 11 h 16 min
